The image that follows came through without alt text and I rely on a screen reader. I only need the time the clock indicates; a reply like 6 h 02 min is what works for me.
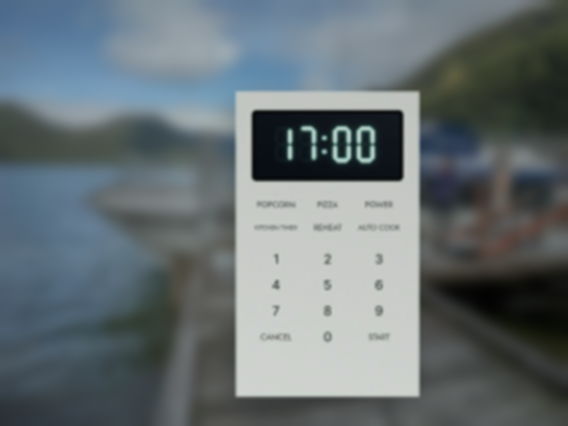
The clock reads 17 h 00 min
